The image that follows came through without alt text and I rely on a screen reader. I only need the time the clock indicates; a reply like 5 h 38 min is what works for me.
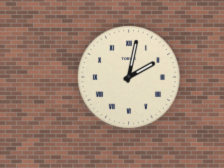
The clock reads 2 h 02 min
